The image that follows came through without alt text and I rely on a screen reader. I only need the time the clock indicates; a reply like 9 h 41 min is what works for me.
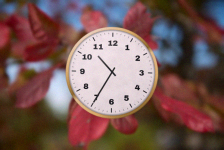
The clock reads 10 h 35 min
